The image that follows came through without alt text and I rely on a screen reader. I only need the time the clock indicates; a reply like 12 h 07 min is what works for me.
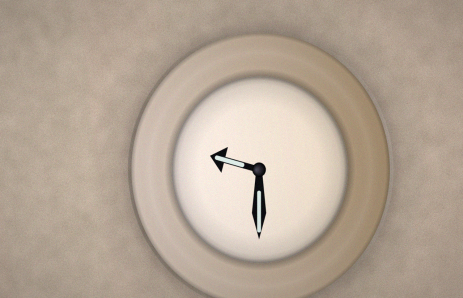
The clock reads 9 h 30 min
